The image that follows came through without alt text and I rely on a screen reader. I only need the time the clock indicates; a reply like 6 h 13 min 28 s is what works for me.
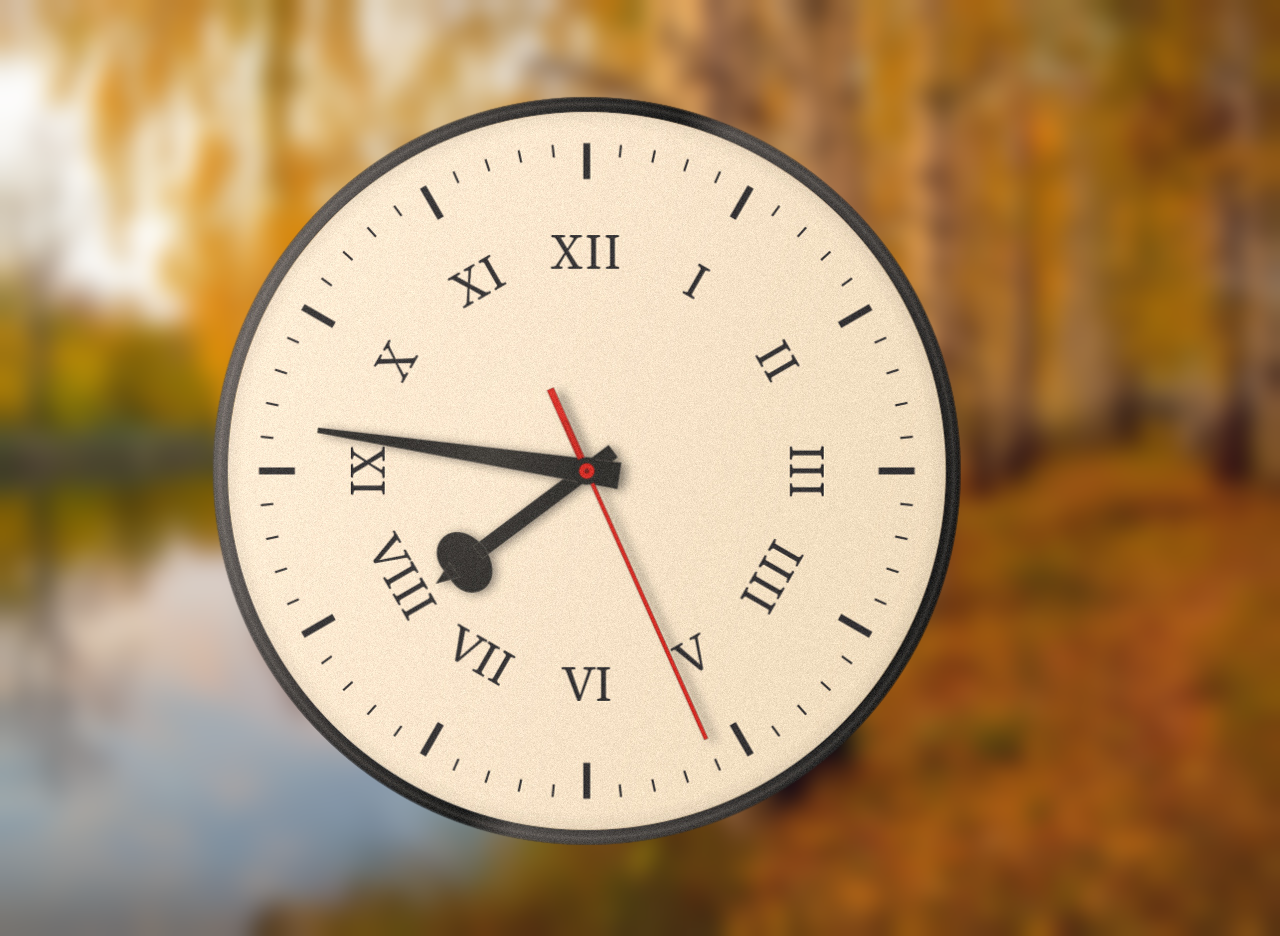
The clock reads 7 h 46 min 26 s
